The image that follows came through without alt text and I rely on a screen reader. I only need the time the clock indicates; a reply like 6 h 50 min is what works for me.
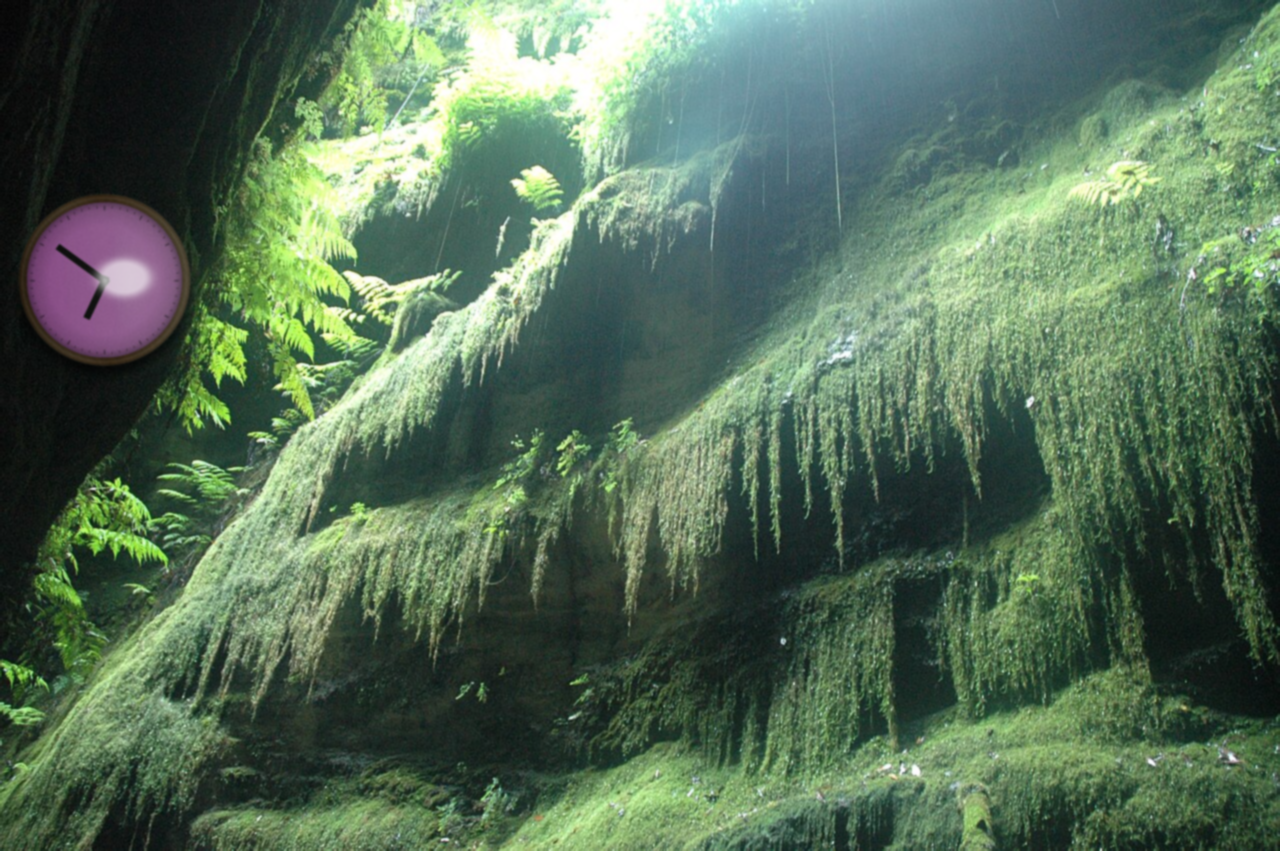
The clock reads 6 h 51 min
